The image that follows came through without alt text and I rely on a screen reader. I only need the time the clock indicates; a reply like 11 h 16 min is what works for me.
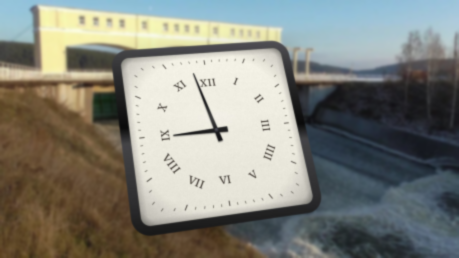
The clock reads 8 h 58 min
